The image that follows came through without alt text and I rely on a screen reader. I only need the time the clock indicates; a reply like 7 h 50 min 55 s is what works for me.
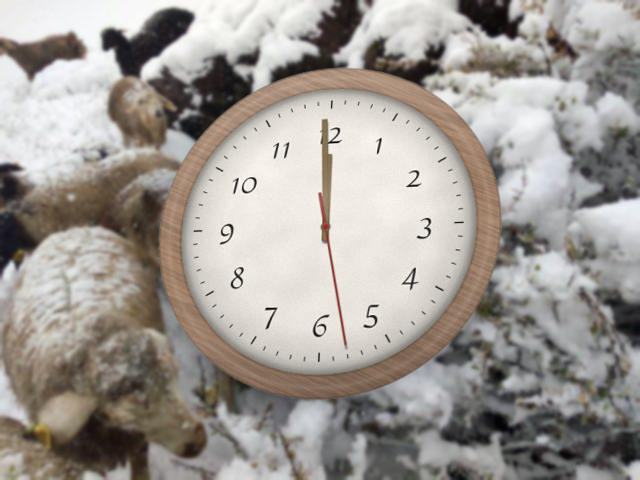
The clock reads 11 h 59 min 28 s
